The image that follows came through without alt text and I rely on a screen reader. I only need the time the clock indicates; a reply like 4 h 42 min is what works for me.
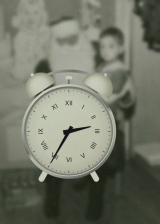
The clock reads 2 h 35 min
